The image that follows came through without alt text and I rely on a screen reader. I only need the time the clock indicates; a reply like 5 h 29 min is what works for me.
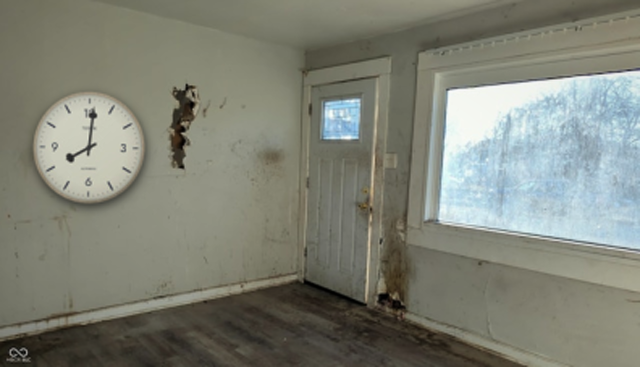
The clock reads 8 h 01 min
